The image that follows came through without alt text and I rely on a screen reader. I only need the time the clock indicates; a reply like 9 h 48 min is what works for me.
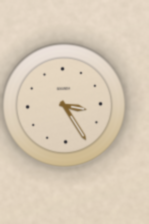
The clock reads 3 h 25 min
